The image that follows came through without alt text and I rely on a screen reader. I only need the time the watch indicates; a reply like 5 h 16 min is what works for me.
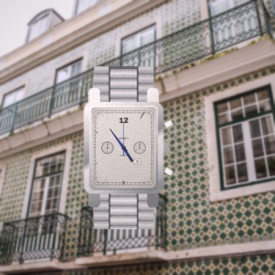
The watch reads 4 h 54 min
